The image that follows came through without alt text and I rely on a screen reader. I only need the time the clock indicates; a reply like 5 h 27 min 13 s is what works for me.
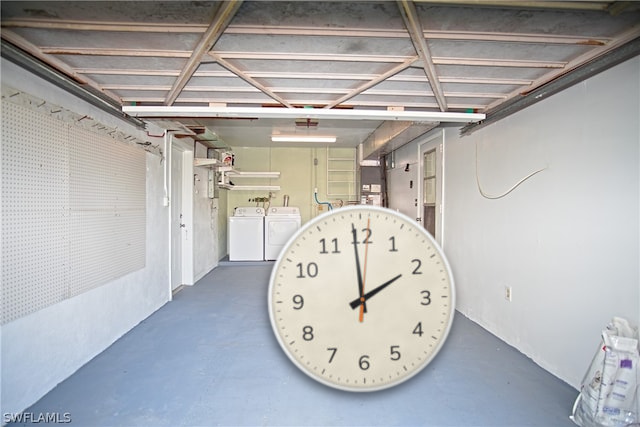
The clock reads 1 h 59 min 01 s
